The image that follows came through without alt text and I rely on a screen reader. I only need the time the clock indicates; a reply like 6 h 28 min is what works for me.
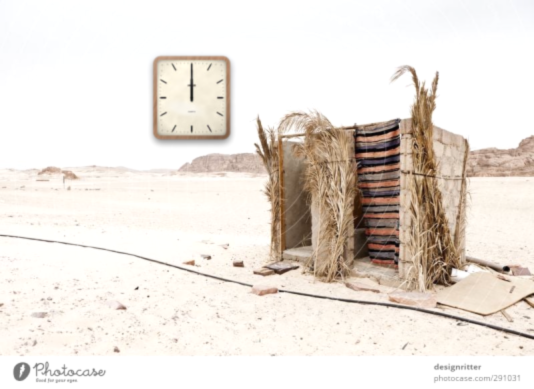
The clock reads 12 h 00 min
